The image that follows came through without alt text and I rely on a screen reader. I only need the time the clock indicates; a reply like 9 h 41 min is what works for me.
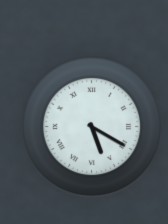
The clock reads 5 h 20 min
